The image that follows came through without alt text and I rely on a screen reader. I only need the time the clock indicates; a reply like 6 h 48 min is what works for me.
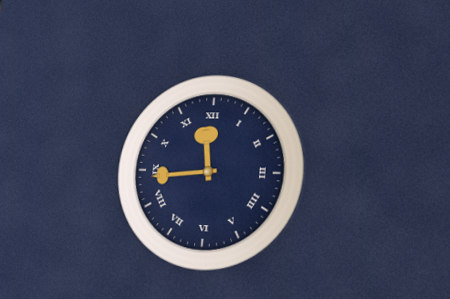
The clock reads 11 h 44 min
